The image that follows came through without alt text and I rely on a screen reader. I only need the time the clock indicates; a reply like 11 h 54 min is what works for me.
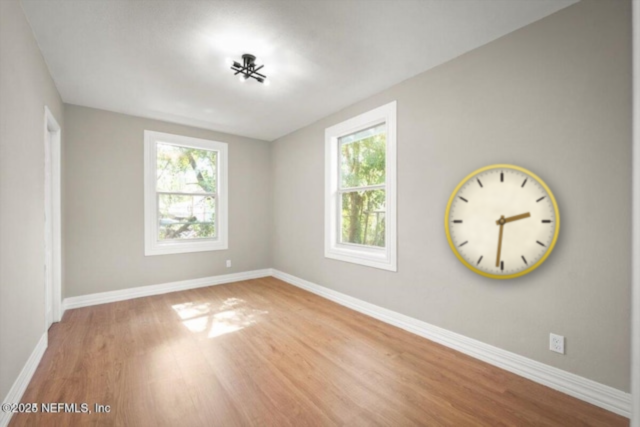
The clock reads 2 h 31 min
